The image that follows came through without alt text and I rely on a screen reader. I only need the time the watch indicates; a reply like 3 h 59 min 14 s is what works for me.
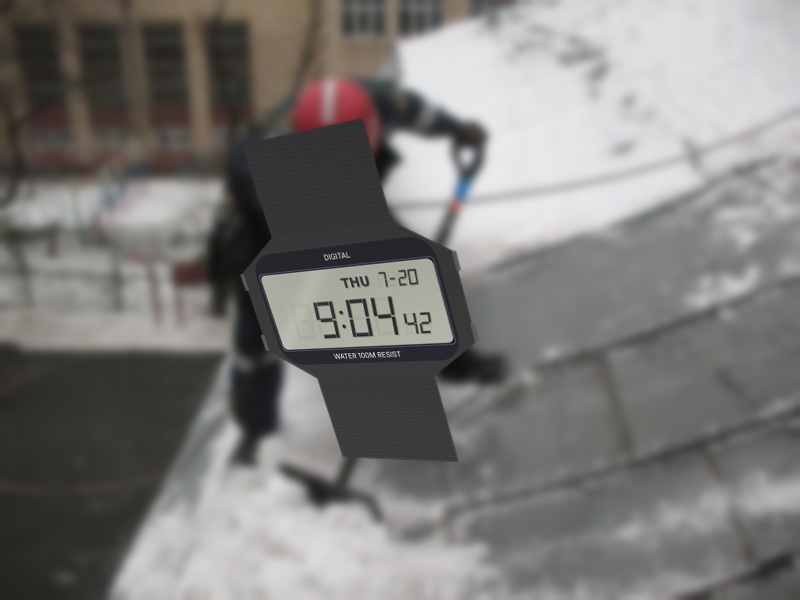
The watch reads 9 h 04 min 42 s
